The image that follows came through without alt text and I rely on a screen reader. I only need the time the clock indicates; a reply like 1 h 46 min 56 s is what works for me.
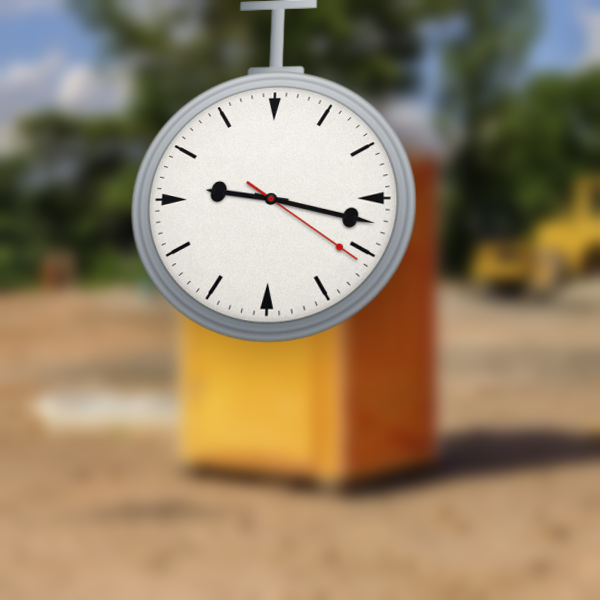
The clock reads 9 h 17 min 21 s
